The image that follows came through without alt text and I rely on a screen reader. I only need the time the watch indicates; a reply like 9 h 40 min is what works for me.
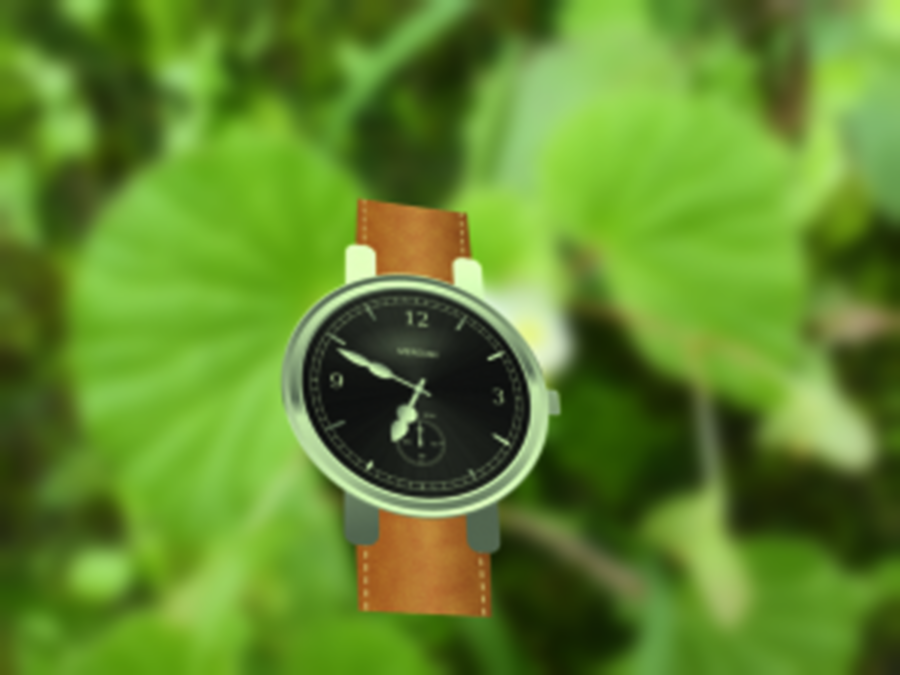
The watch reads 6 h 49 min
